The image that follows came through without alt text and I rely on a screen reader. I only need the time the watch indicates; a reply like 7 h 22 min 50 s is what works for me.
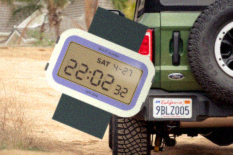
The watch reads 22 h 02 min 32 s
